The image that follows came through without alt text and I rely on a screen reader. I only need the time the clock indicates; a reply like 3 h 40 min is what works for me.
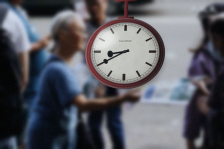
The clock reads 8 h 40 min
